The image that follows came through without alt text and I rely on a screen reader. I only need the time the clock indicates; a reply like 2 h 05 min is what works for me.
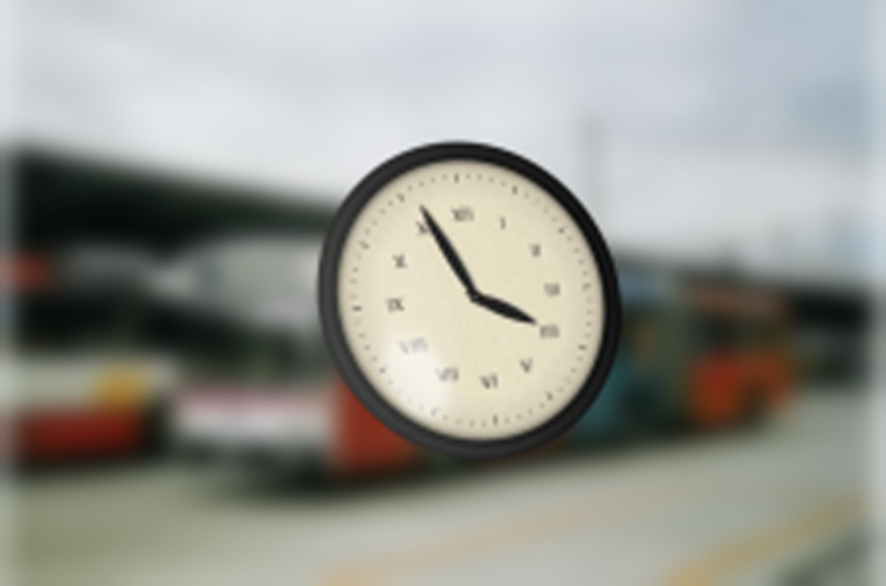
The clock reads 3 h 56 min
